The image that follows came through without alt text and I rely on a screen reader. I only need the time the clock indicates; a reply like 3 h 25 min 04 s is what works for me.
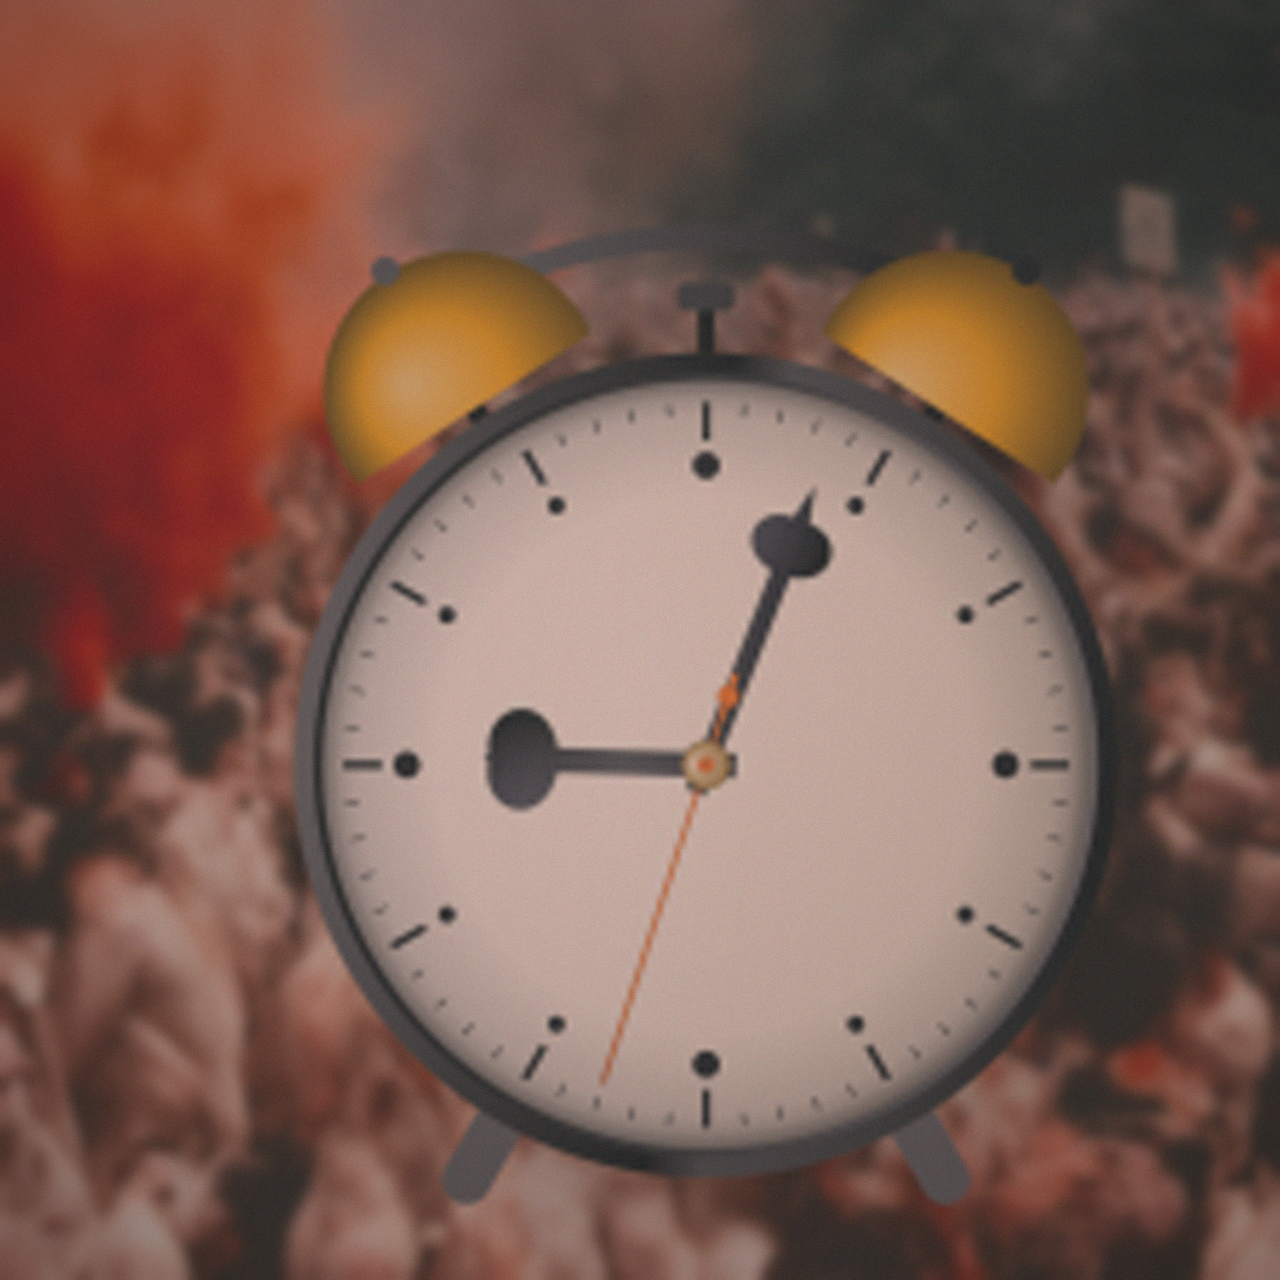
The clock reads 9 h 03 min 33 s
